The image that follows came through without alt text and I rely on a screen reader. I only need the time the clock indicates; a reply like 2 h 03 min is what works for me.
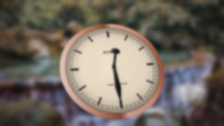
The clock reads 12 h 30 min
